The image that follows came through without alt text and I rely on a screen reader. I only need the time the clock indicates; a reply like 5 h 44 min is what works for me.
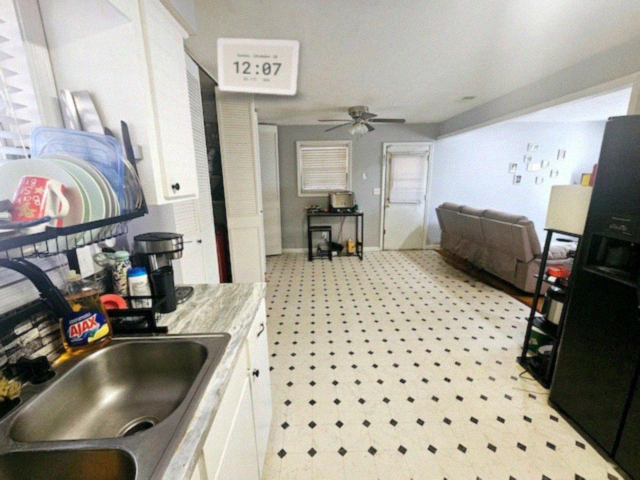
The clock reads 12 h 07 min
